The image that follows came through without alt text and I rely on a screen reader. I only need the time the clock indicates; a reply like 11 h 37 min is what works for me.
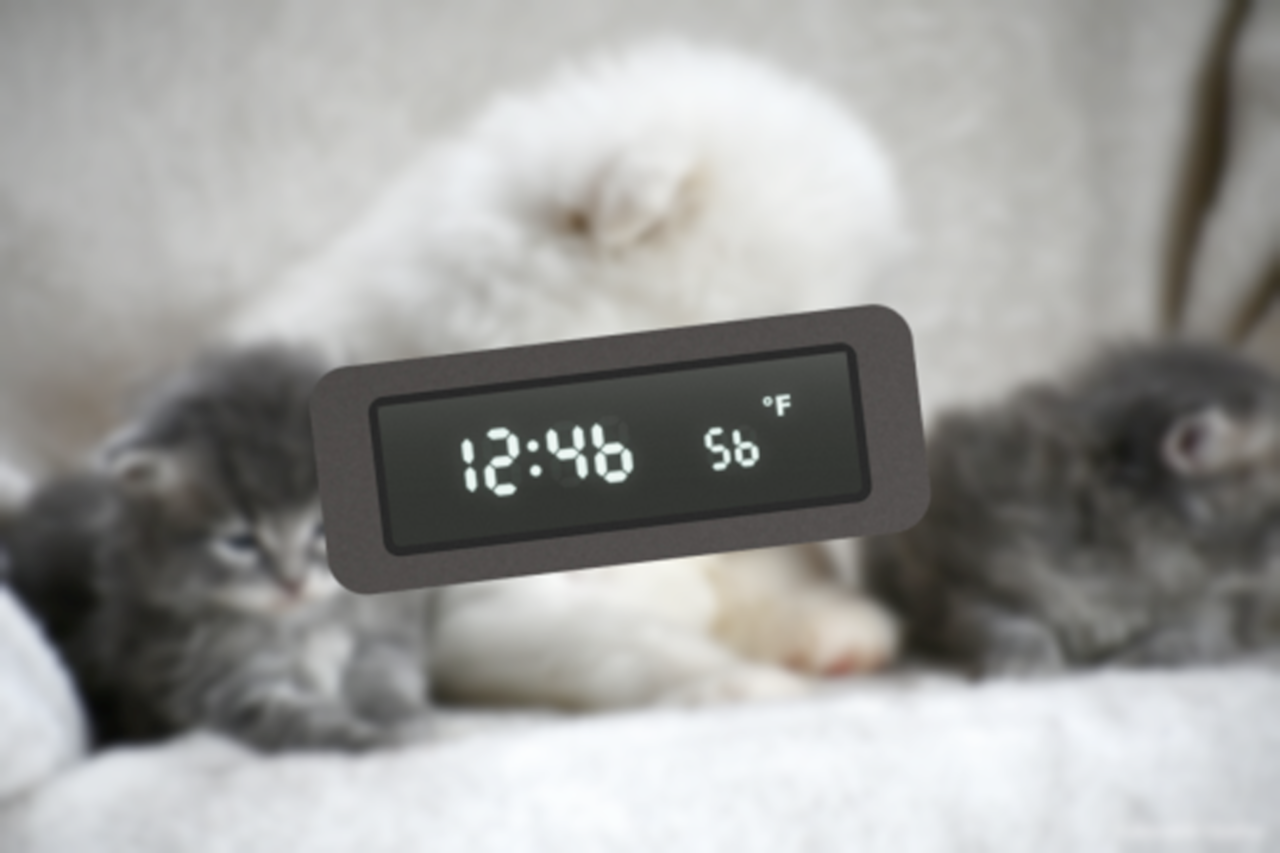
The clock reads 12 h 46 min
